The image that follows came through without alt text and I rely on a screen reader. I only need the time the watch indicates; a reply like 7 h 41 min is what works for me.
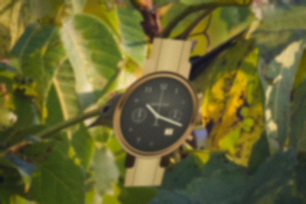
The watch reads 10 h 18 min
